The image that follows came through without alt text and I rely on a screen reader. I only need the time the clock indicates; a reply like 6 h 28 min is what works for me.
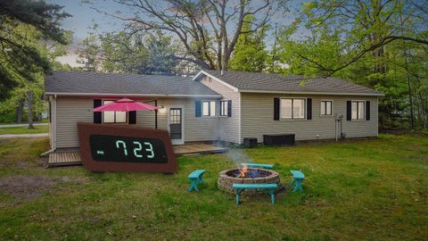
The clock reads 7 h 23 min
